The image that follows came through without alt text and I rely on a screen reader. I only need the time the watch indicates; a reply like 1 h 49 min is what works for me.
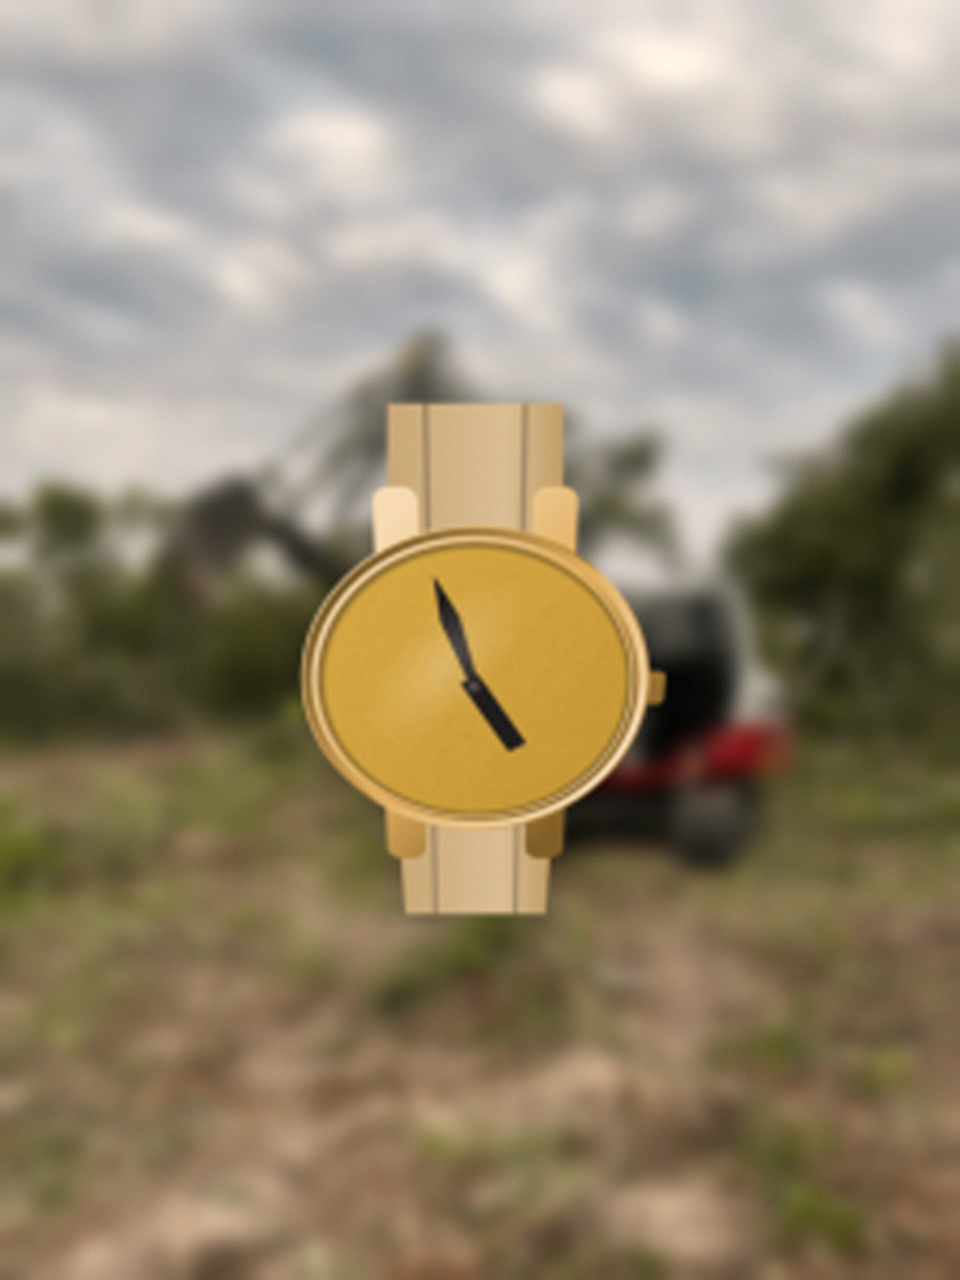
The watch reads 4 h 57 min
